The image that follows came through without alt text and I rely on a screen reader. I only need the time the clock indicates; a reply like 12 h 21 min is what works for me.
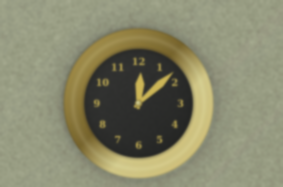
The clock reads 12 h 08 min
